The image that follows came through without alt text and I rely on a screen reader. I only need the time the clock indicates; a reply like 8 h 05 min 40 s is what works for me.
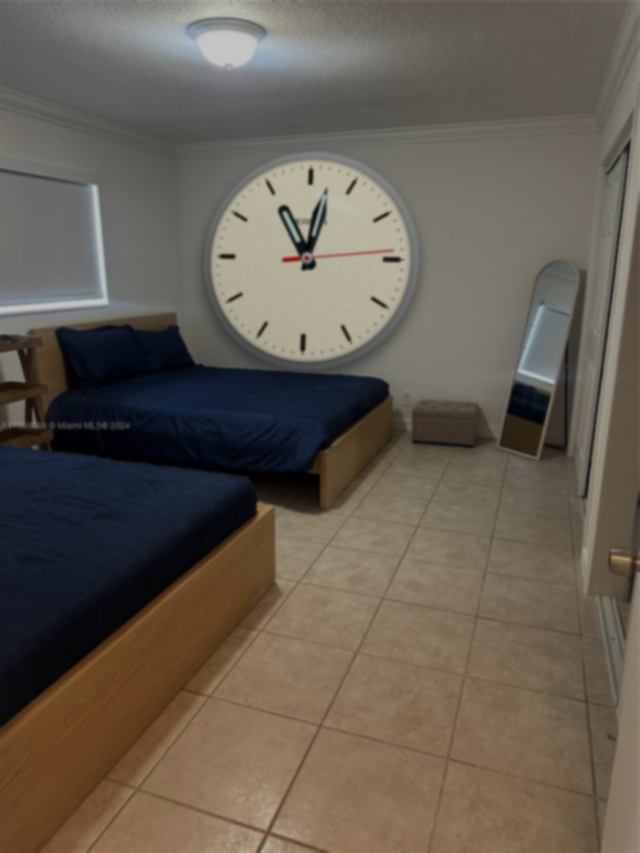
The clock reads 11 h 02 min 14 s
